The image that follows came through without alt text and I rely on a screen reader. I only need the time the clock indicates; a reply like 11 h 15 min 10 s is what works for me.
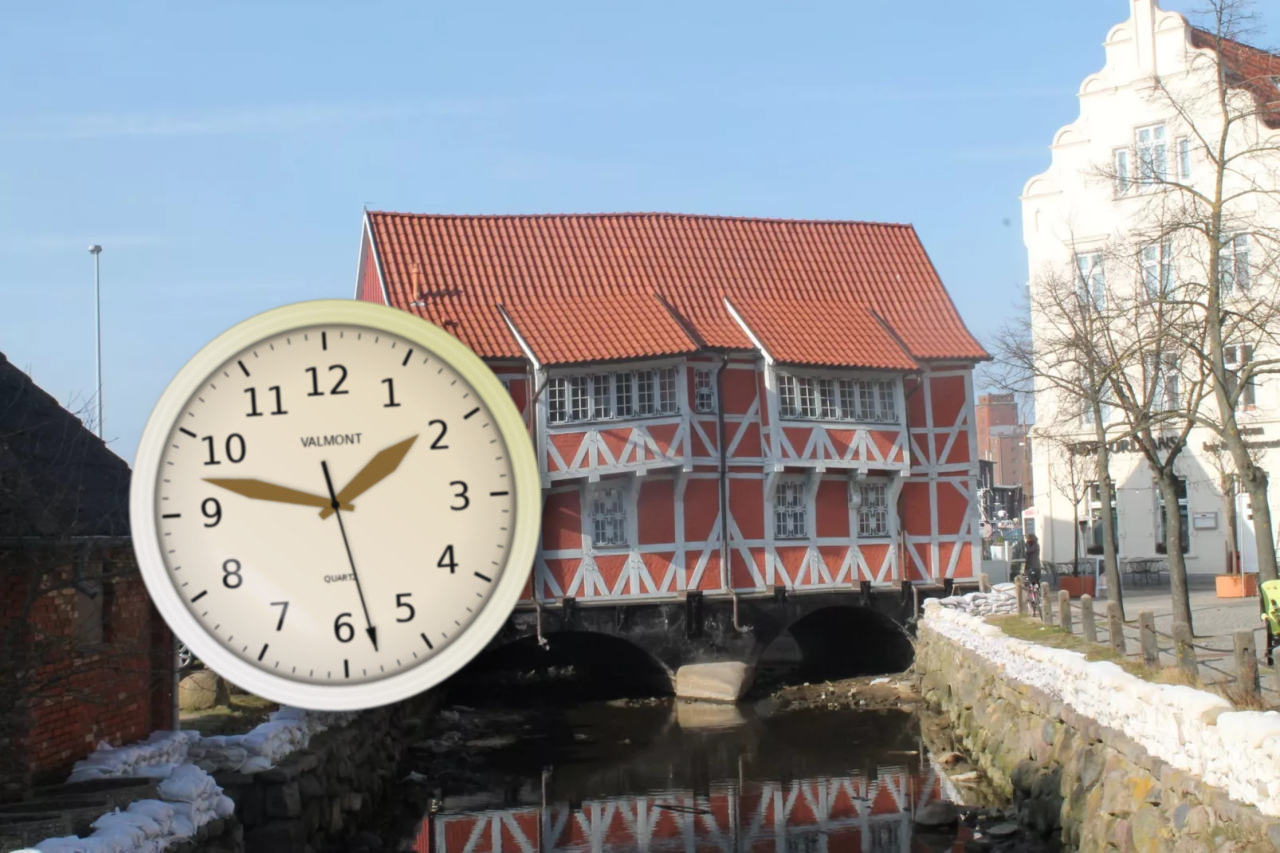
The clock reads 1 h 47 min 28 s
